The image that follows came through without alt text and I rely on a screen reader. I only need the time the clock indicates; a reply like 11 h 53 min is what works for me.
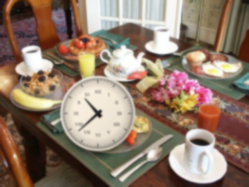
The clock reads 10 h 38 min
